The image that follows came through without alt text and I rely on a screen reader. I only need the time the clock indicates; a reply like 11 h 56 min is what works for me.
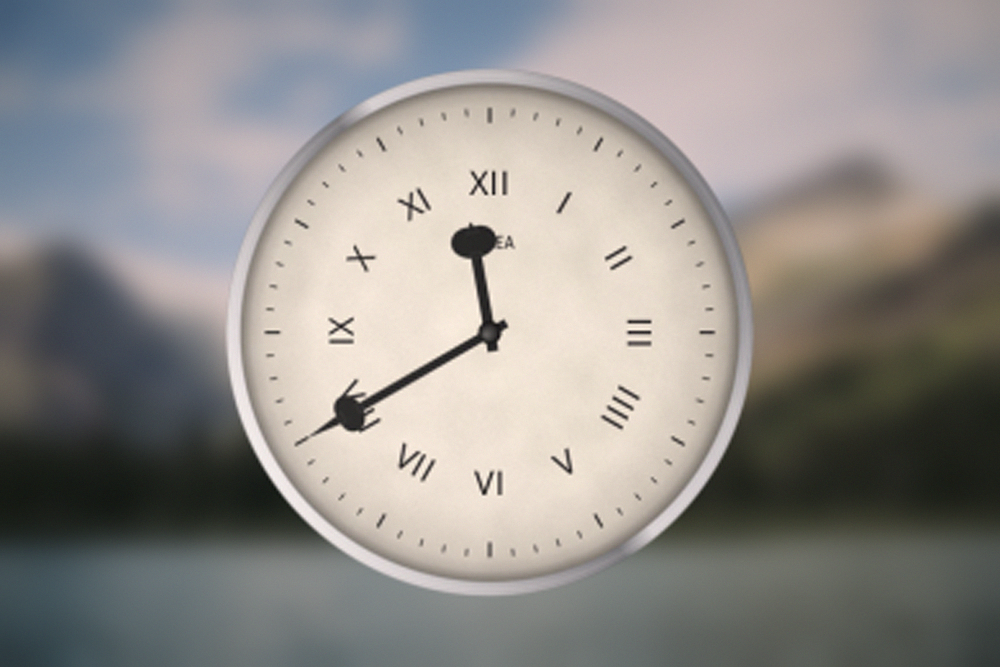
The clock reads 11 h 40 min
